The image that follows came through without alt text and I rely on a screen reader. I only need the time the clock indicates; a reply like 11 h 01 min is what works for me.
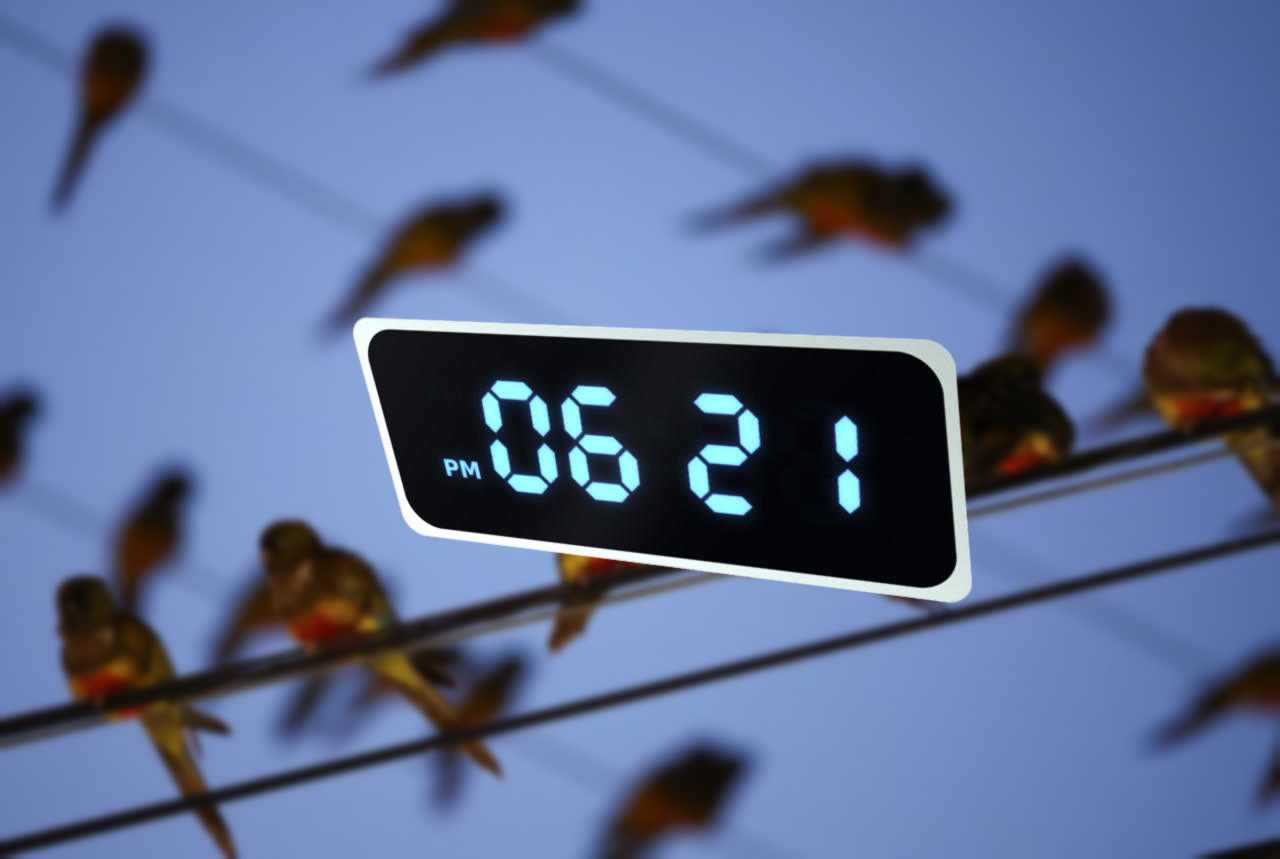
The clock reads 6 h 21 min
